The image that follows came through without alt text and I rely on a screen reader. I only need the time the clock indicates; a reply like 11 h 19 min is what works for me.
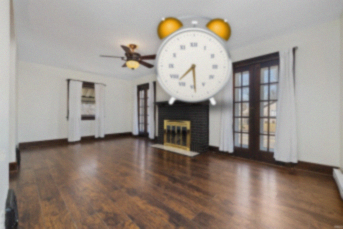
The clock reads 7 h 29 min
